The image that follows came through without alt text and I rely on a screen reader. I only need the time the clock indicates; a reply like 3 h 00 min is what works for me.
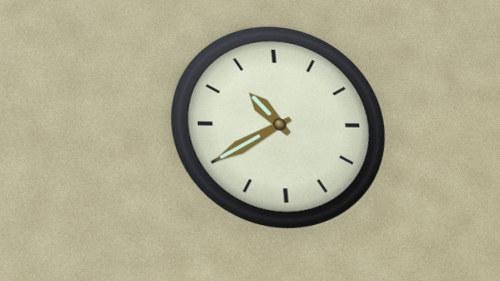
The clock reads 10 h 40 min
